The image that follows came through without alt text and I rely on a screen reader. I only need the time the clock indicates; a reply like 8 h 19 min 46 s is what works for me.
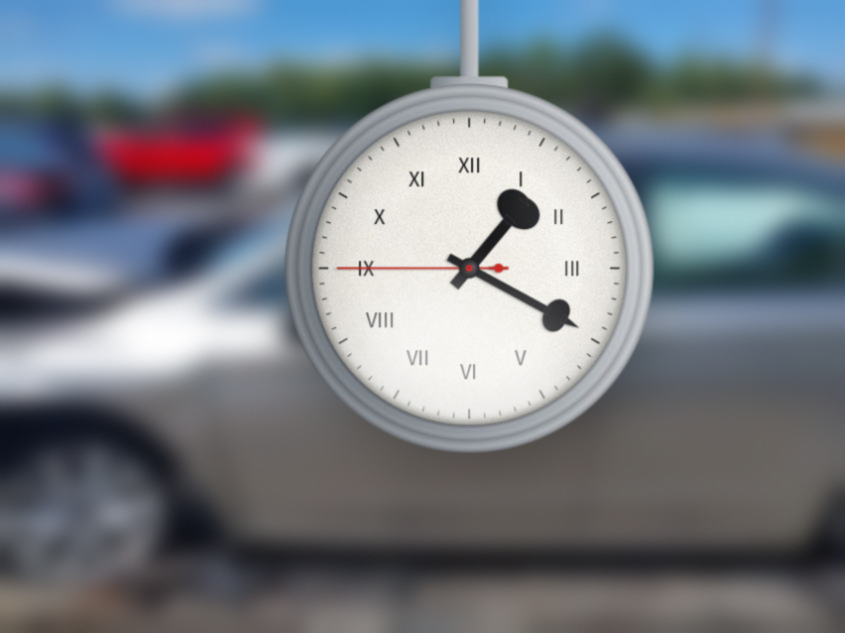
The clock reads 1 h 19 min 45 s
